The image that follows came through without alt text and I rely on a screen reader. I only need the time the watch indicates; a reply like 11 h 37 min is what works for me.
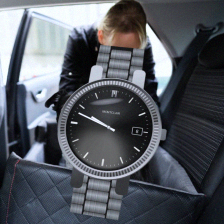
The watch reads 9 h 48 min
